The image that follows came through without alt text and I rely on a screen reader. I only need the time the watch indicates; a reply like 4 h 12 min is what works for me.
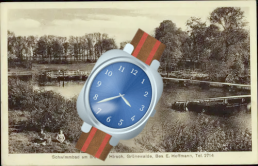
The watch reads 3 h 38 min
